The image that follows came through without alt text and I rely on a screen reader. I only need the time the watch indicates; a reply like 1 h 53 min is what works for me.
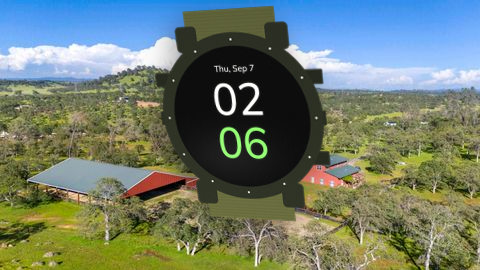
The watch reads 2 h 06 min
